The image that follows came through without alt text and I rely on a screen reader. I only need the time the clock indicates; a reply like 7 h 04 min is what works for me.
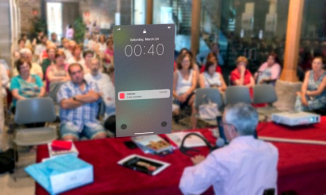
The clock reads 0 h 40 min
